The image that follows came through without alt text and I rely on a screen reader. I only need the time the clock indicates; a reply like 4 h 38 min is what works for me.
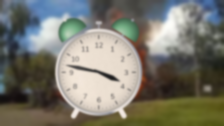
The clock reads 3 h 47 min
